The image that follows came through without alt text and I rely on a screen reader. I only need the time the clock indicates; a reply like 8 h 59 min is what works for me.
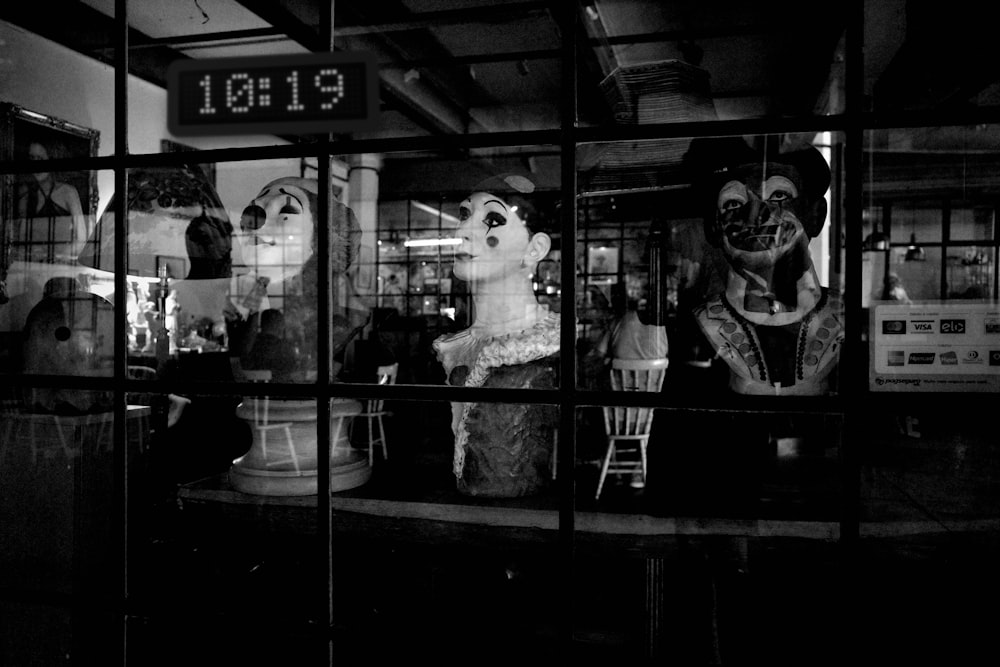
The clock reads 10 h 19 min
